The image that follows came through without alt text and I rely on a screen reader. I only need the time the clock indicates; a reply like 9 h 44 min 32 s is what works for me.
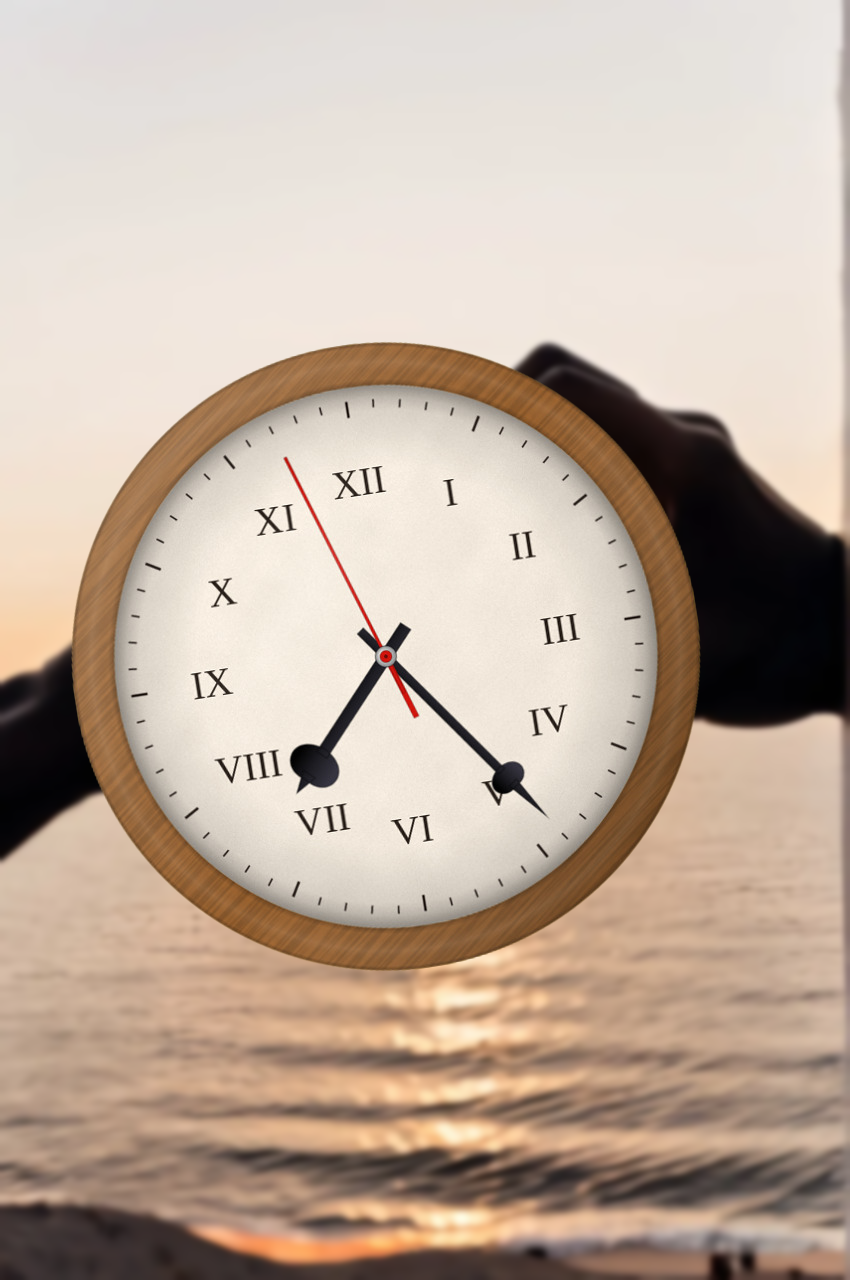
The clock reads 7 h 23 min 57 s
